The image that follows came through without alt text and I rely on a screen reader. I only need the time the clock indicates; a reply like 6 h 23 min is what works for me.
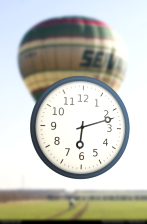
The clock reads 6 h 12 min
